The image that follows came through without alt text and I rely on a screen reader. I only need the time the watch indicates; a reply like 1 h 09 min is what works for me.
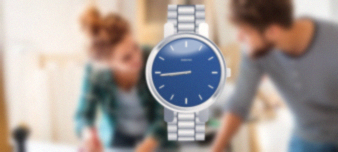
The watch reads 8 h 44 min
